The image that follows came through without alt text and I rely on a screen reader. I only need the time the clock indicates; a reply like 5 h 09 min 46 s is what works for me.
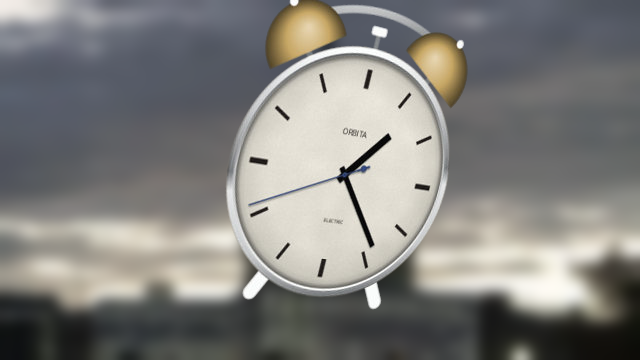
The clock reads 1 h 23 min 41 s
